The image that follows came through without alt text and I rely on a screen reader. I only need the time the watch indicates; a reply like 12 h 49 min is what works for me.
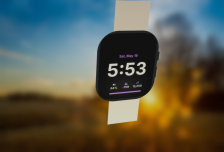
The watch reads 5 h 53 min
